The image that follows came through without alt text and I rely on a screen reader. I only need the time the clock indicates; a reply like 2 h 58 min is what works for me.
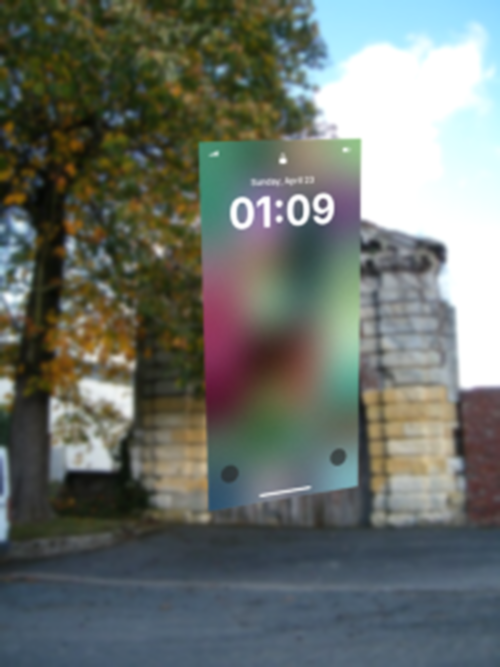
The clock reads 1 h 09 min
